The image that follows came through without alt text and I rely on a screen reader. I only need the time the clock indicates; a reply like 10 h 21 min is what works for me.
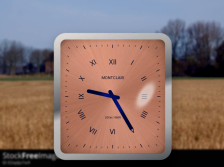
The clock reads 9 h 25 min
